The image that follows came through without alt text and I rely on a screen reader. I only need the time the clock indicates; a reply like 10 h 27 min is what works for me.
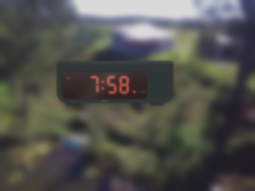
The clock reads 7 h 58 min
